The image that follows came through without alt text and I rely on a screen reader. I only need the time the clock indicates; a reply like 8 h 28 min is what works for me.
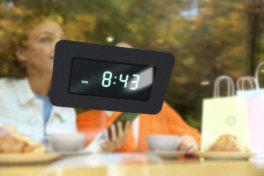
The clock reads 8 h 43 min
